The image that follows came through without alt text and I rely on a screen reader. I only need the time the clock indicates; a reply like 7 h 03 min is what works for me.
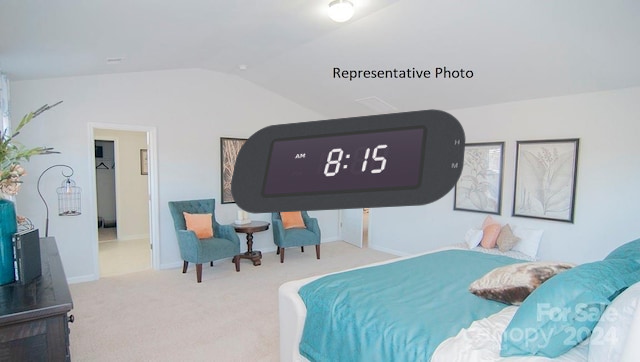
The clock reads 8 h 15 min
